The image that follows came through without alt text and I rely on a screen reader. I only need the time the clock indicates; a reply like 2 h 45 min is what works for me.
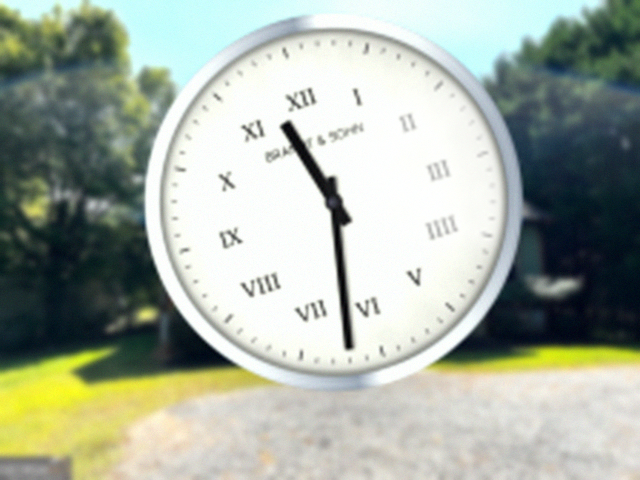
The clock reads 11 h 32 min
